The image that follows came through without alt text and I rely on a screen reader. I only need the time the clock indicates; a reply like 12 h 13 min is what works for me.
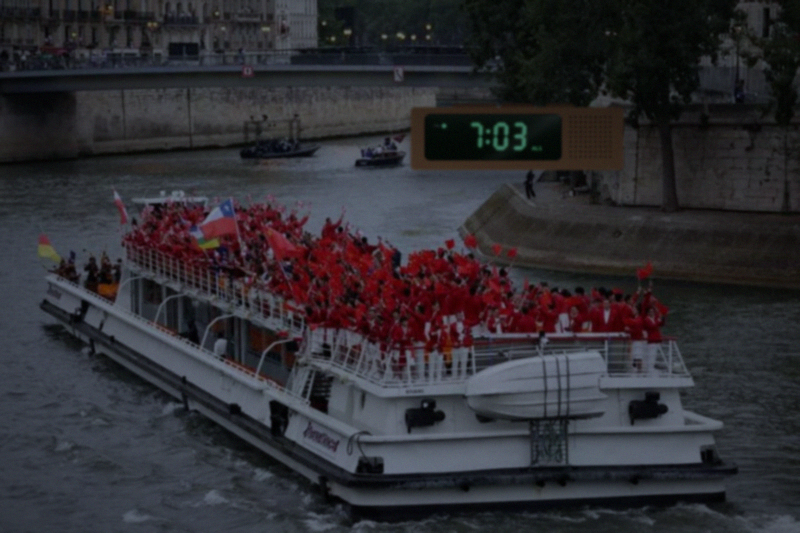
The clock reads 7 h 03 min
